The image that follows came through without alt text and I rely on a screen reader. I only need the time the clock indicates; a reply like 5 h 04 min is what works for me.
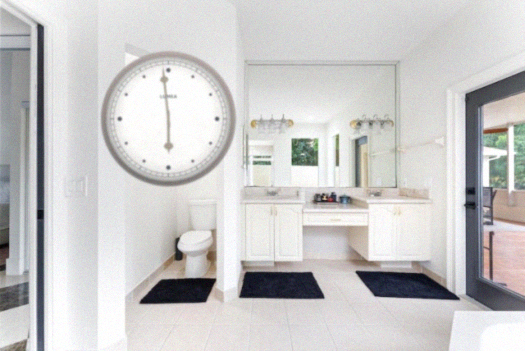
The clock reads 5 h 59 min
